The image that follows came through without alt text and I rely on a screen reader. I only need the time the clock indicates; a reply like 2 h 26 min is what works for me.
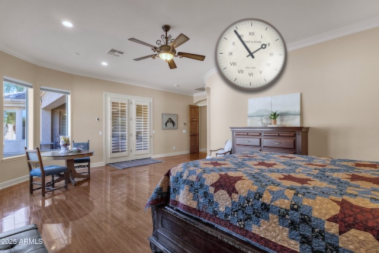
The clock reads 1 h 54 min
